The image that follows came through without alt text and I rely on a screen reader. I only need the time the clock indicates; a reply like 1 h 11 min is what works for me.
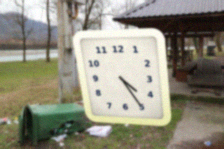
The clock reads 4 h 25 min
